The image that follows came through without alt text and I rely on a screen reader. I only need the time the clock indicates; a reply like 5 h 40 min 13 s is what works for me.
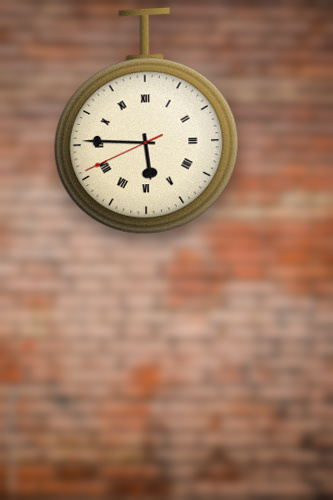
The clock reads 5 h 45 min 41 s
